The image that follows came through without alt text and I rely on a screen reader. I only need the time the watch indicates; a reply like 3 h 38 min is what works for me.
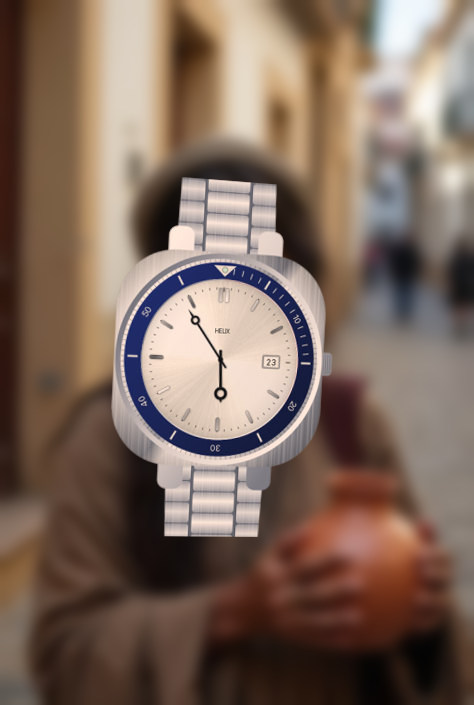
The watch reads 5 h 54 min
